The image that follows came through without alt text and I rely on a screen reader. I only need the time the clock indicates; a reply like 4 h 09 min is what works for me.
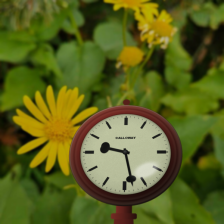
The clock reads 9 h 28 min
